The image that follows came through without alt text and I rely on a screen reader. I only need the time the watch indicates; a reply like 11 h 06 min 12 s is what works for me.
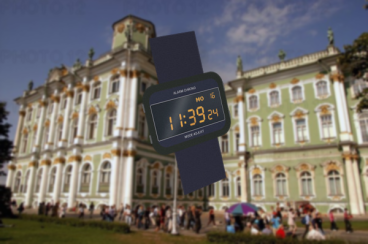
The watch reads 11 h 39 min 24 s
